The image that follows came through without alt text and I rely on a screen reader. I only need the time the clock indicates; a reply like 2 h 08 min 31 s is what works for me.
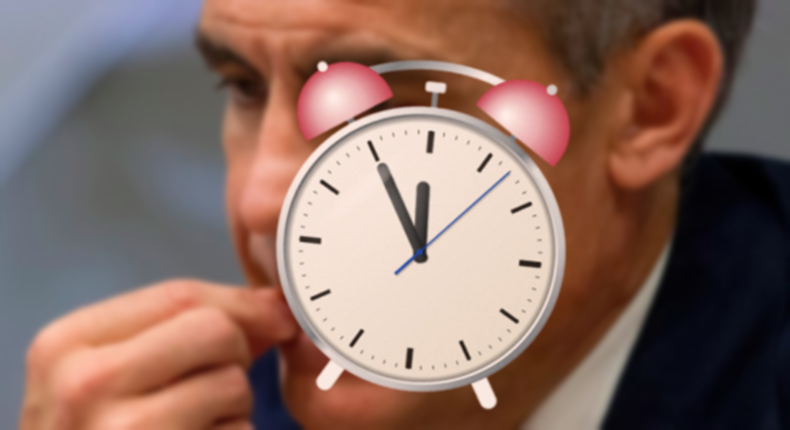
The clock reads 11 h 55 min 07 s
